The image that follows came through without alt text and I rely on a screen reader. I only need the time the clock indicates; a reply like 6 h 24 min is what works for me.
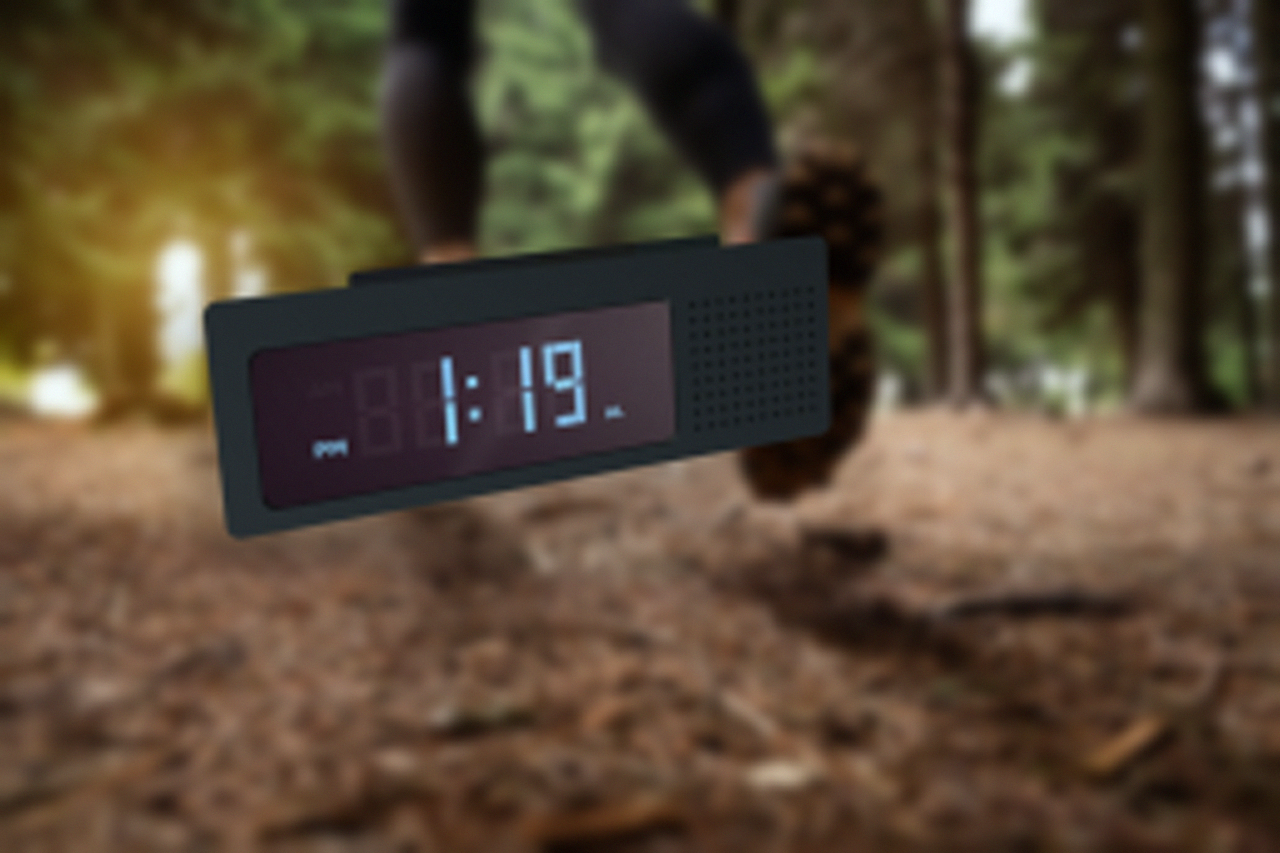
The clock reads 1 h 19 min
